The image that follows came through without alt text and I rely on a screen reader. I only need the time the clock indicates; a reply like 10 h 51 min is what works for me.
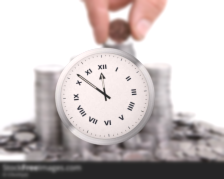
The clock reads 11 h 52 min
